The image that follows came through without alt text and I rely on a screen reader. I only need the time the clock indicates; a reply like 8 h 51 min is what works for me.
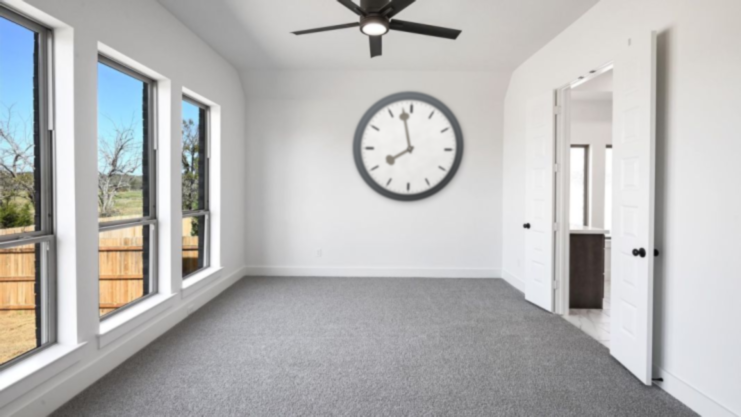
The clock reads 7 h 58 min
